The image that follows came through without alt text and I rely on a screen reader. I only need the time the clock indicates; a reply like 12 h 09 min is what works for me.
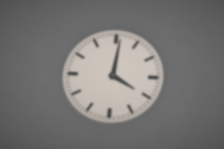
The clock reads 4 h 01 min
